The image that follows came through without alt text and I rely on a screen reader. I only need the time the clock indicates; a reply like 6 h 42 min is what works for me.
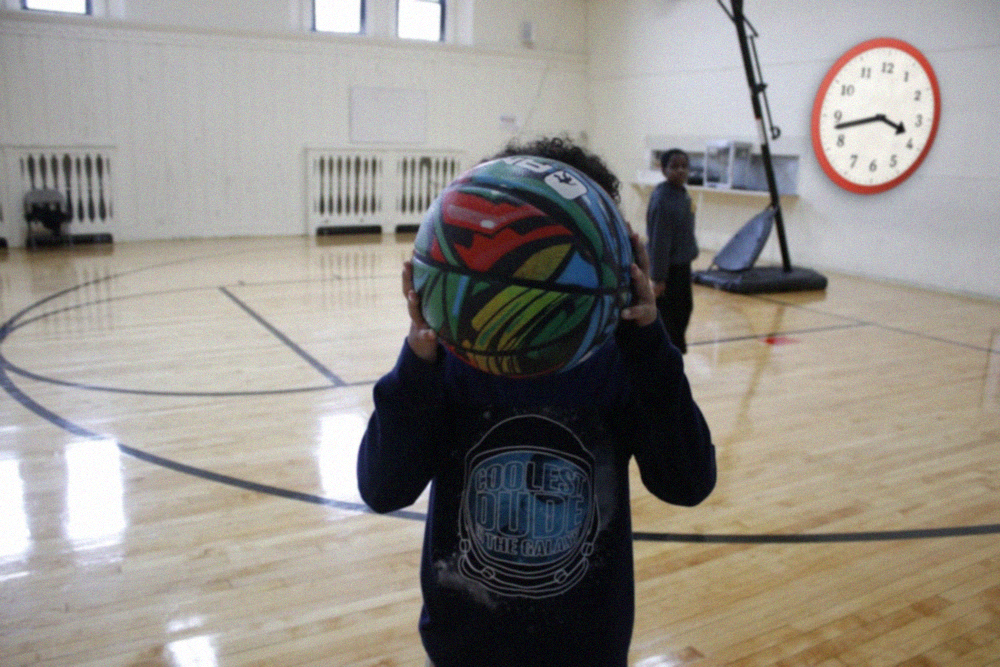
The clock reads 3 h 43 min
